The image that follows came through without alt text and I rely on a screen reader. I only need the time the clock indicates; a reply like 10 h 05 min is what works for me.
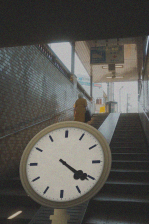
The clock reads 4 h 21 min
